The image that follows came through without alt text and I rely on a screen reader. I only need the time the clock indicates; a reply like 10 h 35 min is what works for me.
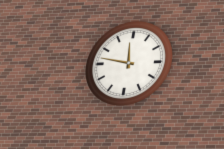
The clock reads 11 h 47 min
